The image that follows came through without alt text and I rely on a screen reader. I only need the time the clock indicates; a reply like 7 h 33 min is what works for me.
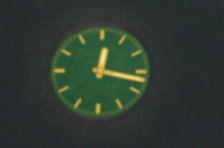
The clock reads 12 h 17 min
